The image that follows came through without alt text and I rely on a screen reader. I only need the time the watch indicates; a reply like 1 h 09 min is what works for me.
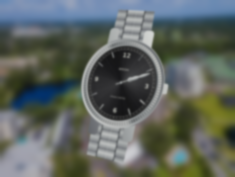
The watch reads 2 h 11 min
